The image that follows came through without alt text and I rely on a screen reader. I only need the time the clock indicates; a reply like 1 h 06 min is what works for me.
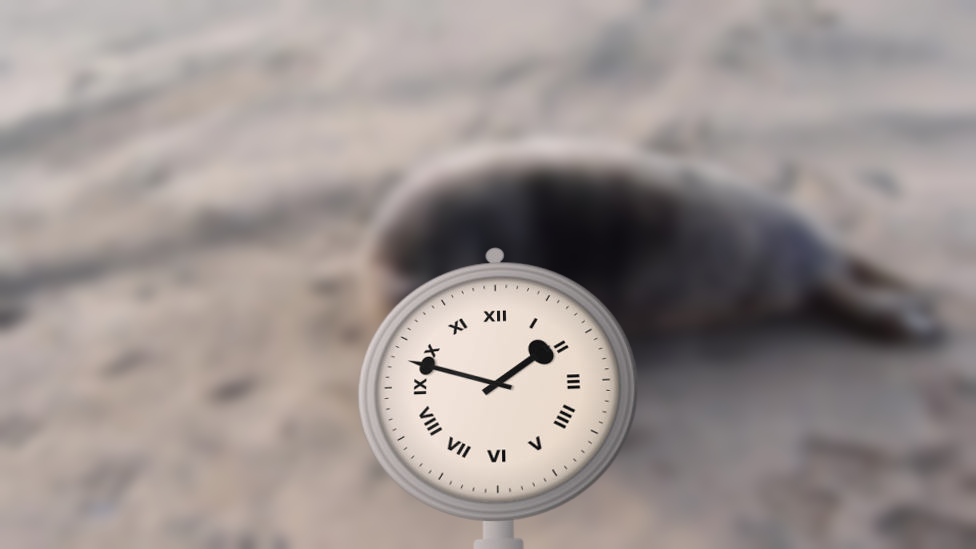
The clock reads 1 h 48 min
